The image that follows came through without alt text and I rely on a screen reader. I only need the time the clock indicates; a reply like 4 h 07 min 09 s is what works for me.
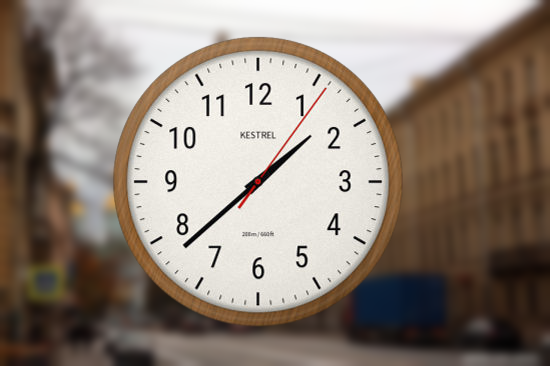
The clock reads 1 h 38 min 06 s
